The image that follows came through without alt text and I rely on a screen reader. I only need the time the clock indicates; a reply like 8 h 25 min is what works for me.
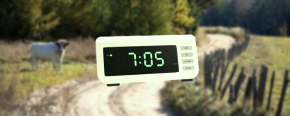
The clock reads 7 h 05 min
